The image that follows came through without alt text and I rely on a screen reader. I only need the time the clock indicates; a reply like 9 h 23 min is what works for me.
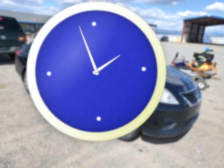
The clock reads 1 h 57 min
